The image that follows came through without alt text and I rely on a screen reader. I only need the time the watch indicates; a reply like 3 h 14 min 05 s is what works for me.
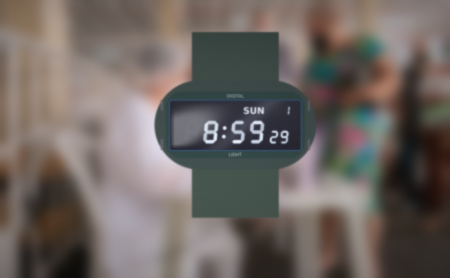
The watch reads 8 h 59 min 29 s
